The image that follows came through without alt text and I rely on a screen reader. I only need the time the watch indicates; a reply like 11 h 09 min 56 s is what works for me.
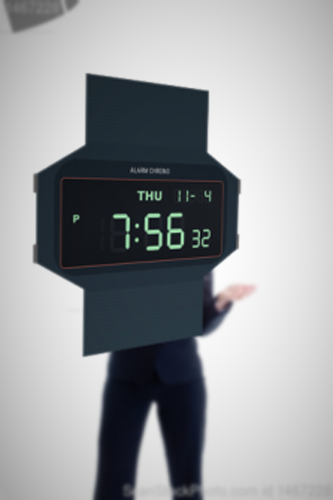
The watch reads 7 h 56 min 32 s
